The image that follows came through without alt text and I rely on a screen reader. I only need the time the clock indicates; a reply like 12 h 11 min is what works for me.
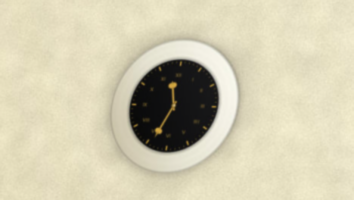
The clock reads 11 h 34 min
